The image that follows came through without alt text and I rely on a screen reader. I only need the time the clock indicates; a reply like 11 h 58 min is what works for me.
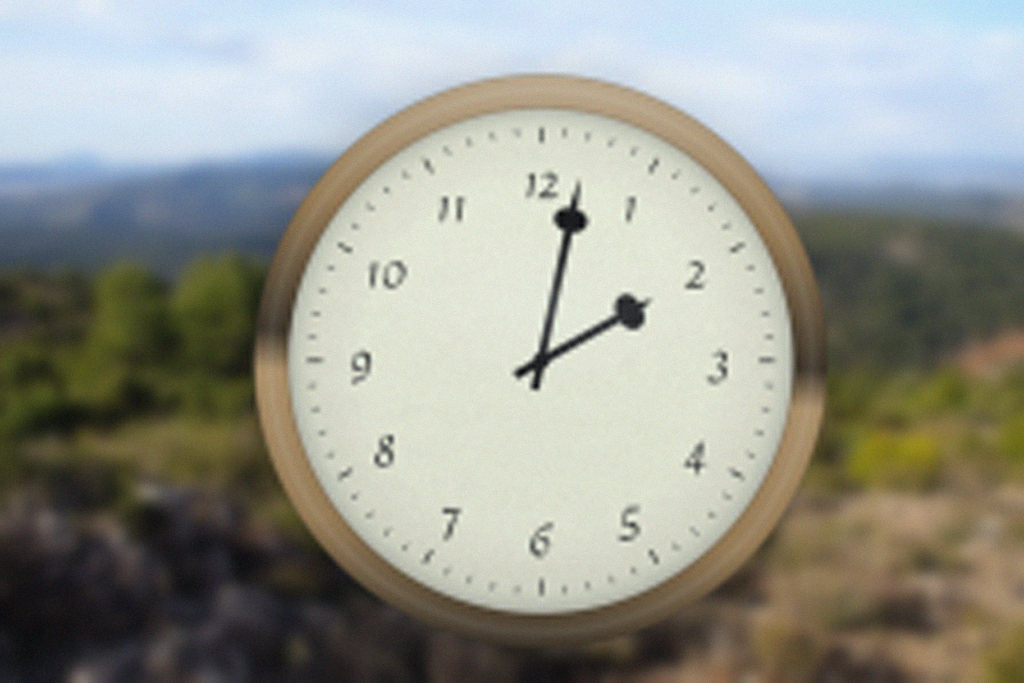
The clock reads 2 h 02 min
